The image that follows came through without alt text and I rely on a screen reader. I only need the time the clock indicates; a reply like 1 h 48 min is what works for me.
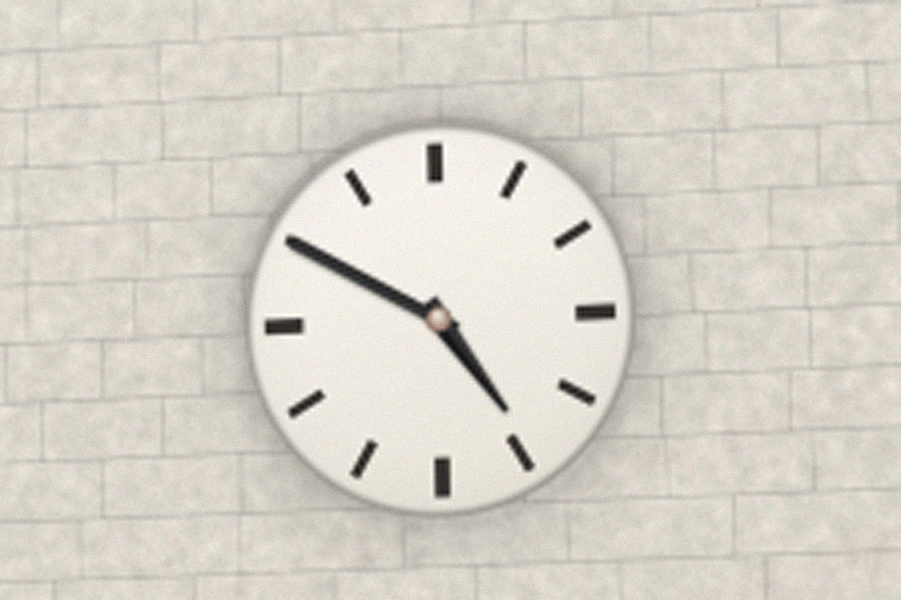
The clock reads 4 h 50 min
